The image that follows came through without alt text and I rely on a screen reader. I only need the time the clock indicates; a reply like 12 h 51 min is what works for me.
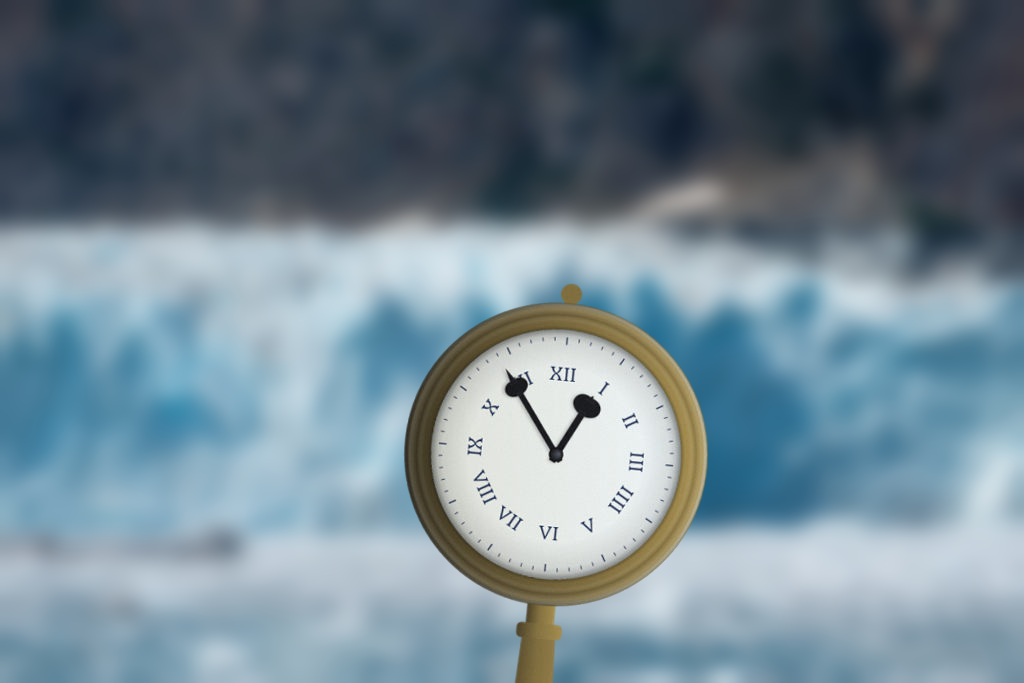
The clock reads 12 h 54 min
